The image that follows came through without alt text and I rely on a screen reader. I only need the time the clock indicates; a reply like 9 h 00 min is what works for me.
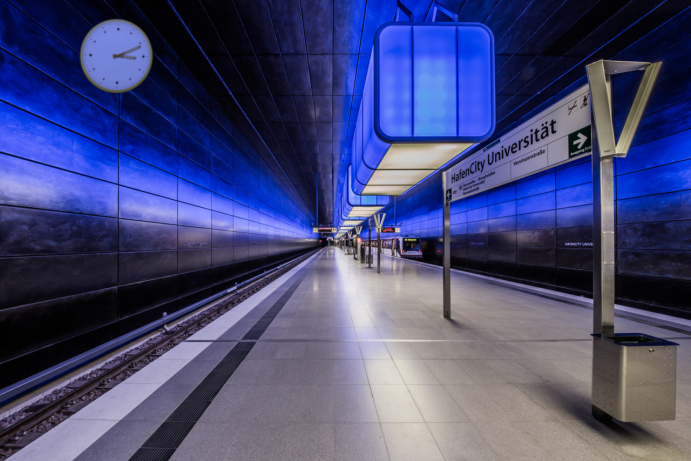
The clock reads 3 h 11 min
